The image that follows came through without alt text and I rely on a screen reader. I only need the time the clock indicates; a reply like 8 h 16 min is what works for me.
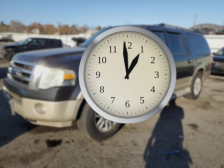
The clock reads 12 h 59 min
